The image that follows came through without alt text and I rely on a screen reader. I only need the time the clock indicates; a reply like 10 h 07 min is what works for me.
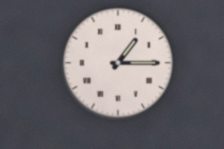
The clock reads 1 h 15 min
